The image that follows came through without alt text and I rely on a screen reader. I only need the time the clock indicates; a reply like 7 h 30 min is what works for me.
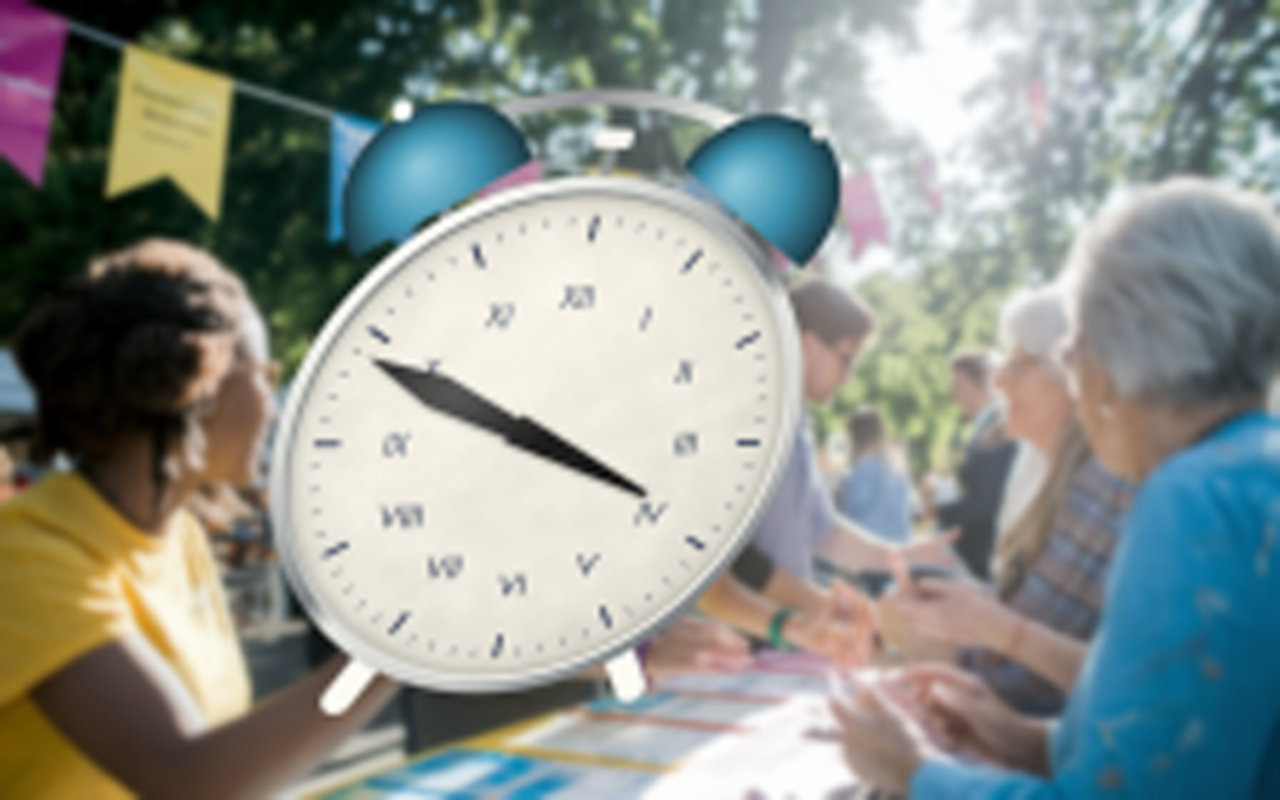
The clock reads 3 h 49 min
